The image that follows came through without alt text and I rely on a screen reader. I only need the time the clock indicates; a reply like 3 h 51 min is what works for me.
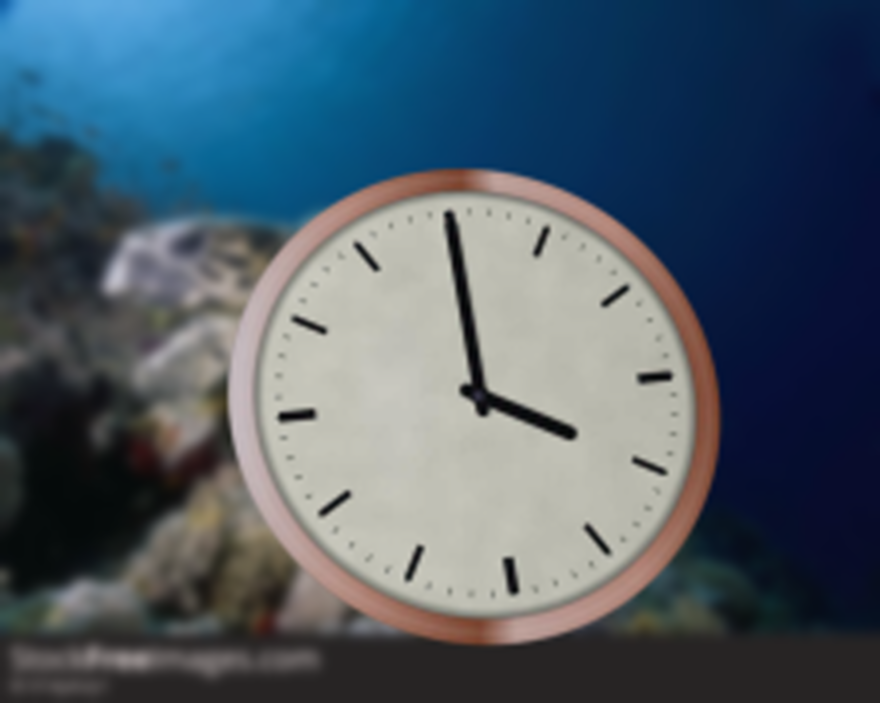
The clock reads 4 h 00 min
